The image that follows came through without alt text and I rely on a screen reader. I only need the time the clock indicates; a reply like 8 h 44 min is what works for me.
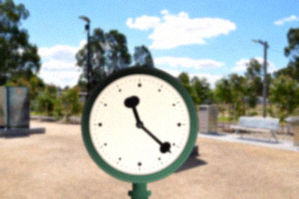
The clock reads 11 h 22 min
